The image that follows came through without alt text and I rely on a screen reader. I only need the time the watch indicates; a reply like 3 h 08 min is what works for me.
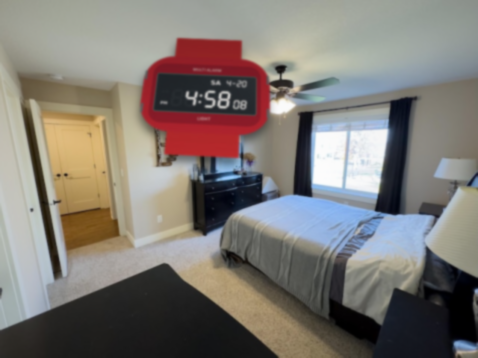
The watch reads 4 h 58 min
